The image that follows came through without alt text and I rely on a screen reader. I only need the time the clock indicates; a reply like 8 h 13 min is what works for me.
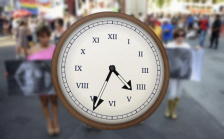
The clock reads 4 h 34 min
